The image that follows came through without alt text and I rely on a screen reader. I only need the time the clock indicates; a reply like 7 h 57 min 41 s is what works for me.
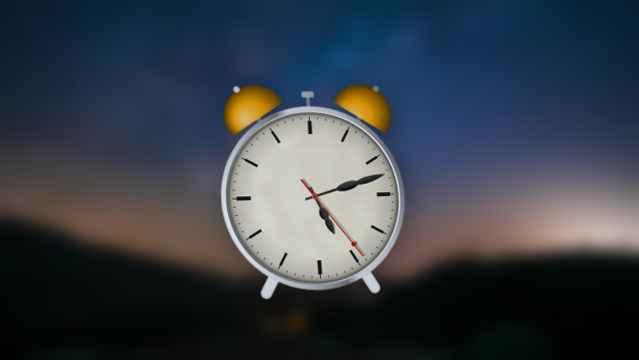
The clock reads 5 h 12 min 24 s
